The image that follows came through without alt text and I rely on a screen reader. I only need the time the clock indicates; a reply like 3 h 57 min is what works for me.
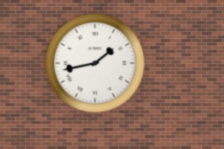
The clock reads 1 h 43 min
